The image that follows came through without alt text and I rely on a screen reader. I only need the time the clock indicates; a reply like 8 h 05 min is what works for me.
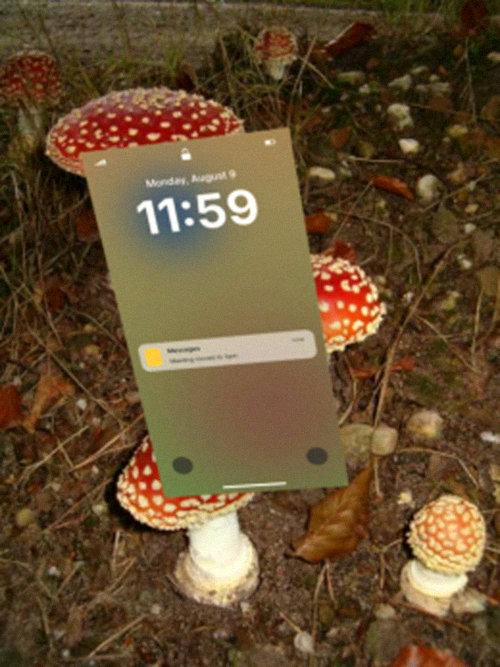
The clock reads 11 h 59 min
